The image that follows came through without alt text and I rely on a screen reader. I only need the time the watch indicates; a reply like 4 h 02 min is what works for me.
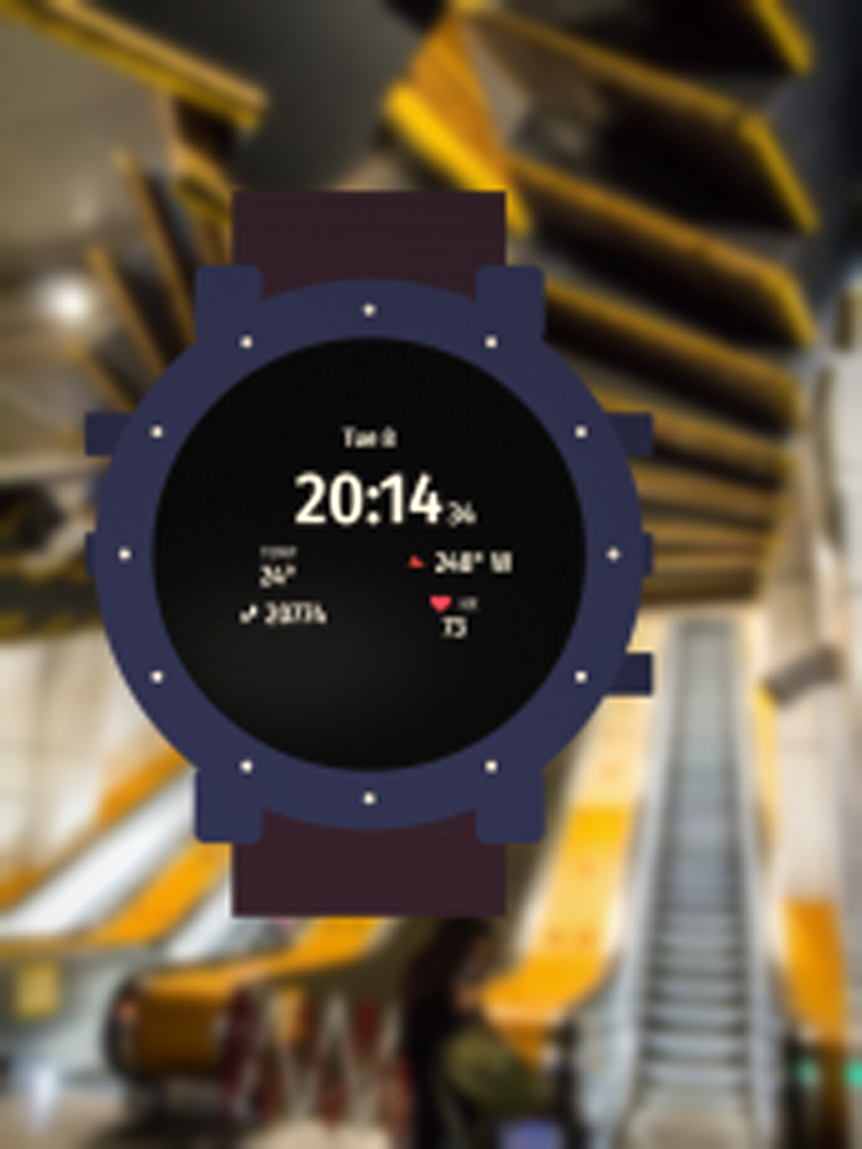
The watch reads 20 h 14 min
